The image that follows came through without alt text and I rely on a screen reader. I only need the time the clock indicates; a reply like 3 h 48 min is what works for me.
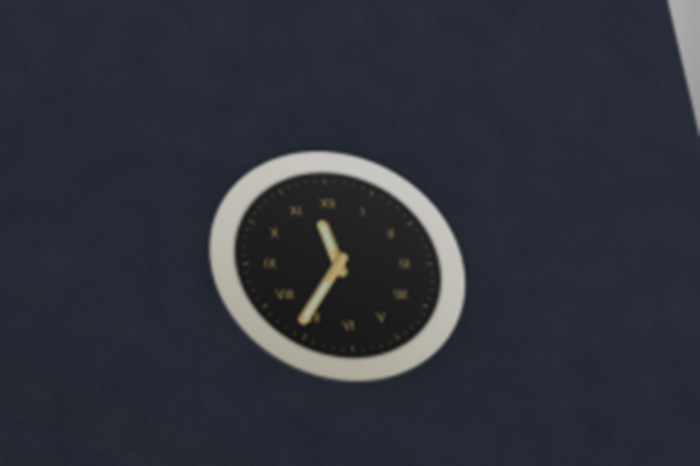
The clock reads 11 h 36 min
